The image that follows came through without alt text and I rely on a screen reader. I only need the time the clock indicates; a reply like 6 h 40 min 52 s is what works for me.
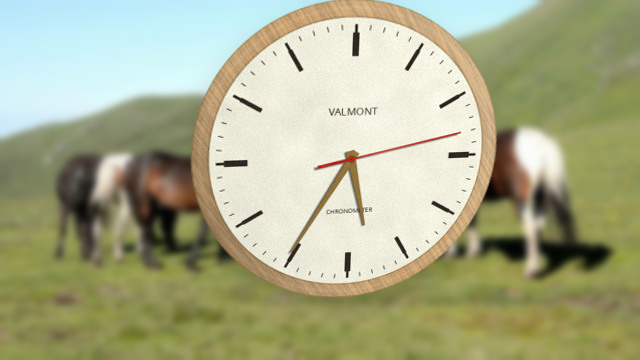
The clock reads 5 h 35 min 13 s
